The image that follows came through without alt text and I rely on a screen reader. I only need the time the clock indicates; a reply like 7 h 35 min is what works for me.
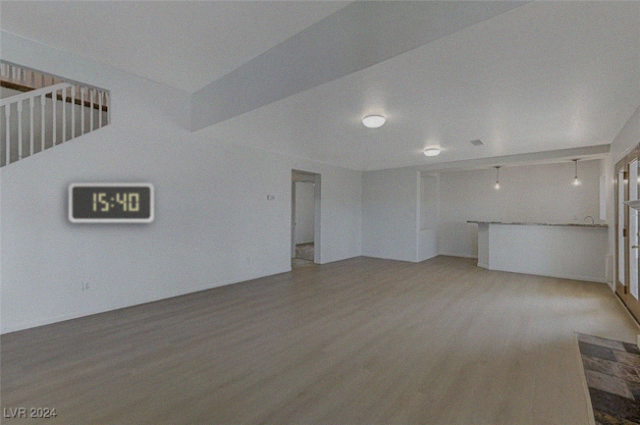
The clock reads 15 h 40 min
